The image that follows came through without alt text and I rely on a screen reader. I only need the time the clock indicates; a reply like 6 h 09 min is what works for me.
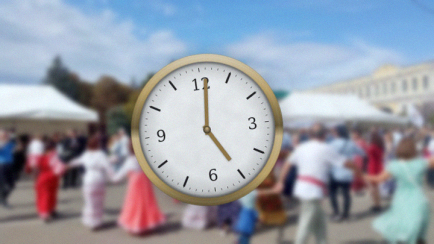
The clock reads 5 h 01 min
